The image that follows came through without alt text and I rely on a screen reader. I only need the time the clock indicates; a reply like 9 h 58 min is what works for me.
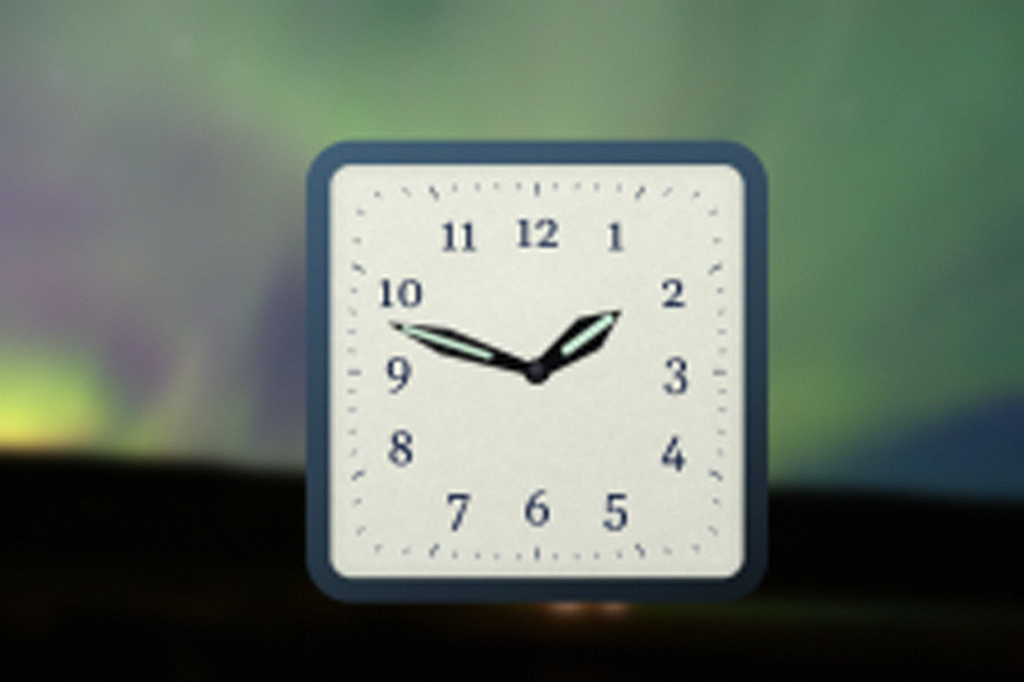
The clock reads 1 h 48 min
